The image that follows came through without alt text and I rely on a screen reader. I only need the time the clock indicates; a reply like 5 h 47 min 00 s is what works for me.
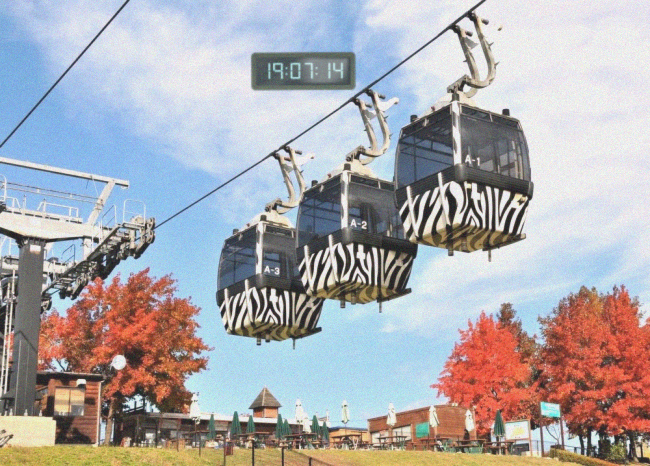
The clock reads 19 h 07 min 14 s
